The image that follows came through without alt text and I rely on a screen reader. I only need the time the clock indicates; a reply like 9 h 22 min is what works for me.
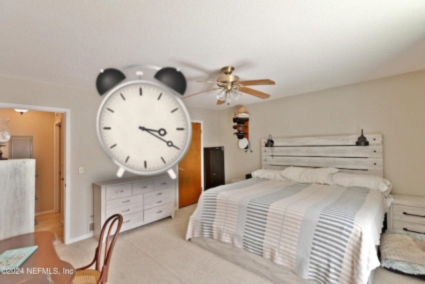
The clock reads 3 h 20 min
